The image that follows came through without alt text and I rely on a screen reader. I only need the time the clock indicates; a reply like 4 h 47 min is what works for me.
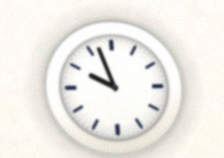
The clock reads 9 h 57 min
